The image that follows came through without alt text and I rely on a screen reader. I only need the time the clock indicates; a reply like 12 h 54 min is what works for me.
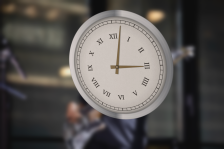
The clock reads 3 h 02 min
